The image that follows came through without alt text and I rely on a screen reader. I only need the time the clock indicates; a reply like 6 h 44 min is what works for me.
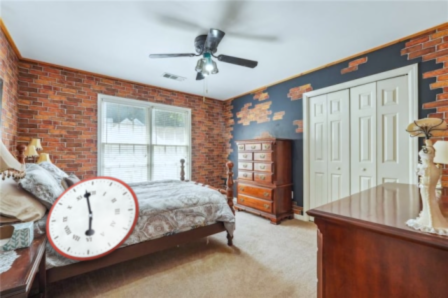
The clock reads 5 h 58 min
